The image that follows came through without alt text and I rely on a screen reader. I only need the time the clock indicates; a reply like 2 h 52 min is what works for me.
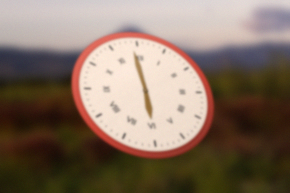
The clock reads 5 h 59 min
